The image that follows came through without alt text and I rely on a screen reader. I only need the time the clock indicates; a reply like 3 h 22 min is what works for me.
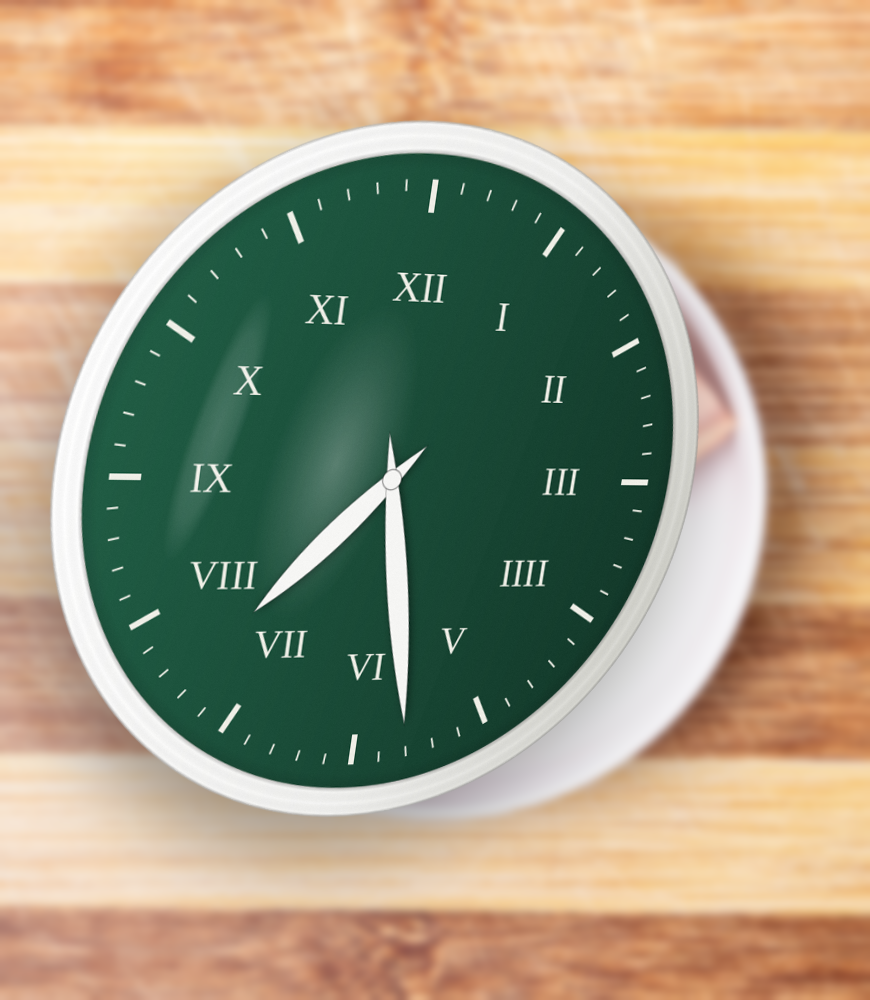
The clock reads 7 h 28 min
